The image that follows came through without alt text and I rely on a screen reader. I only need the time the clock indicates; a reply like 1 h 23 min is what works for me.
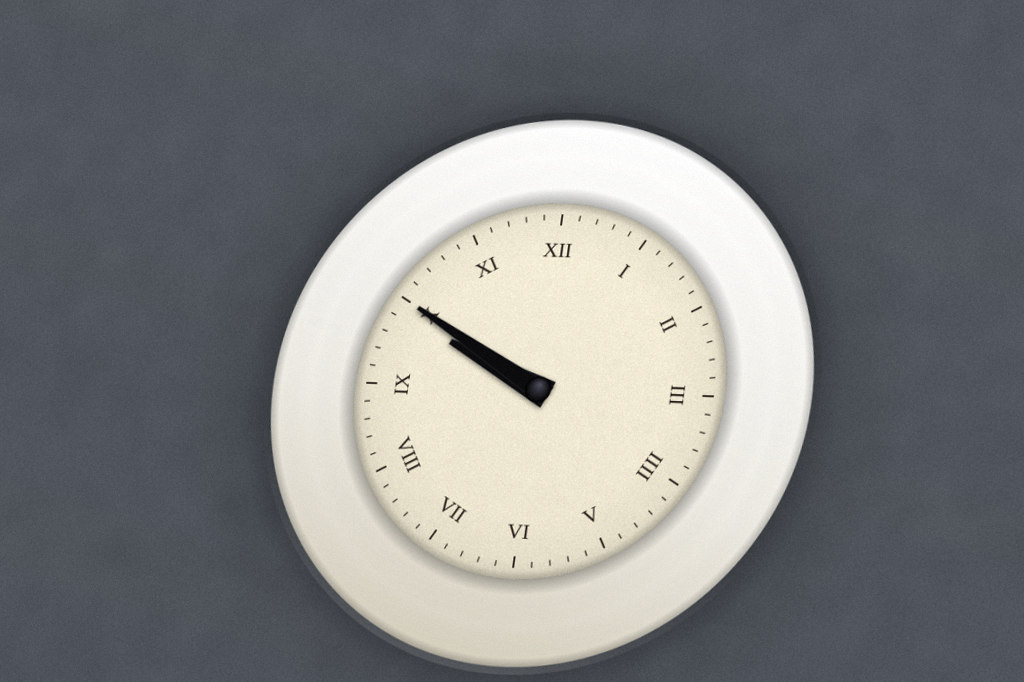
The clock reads 9 h 50 min
